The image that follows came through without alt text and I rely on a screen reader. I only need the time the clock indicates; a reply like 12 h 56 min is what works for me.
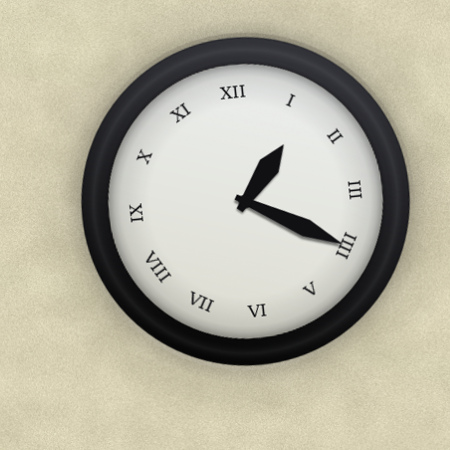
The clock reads 1 h 20 min
